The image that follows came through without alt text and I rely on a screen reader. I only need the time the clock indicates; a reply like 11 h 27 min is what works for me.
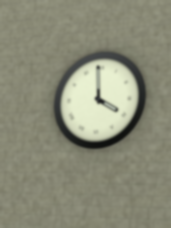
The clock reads 3 h 59 min
